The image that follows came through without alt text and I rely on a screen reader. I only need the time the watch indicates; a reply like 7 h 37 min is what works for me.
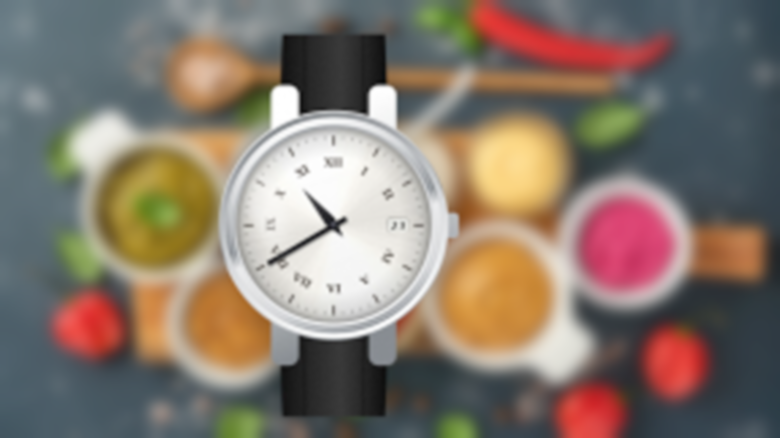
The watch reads 10 h 40 min
